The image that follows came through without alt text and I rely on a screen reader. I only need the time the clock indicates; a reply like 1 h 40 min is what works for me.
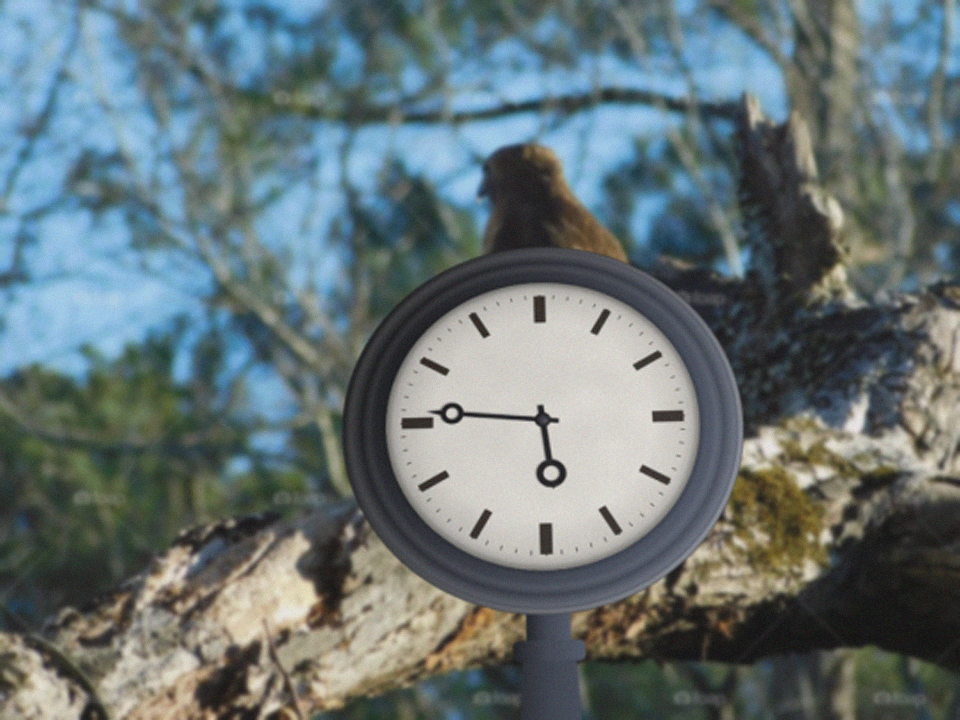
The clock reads 5 h 46 min
